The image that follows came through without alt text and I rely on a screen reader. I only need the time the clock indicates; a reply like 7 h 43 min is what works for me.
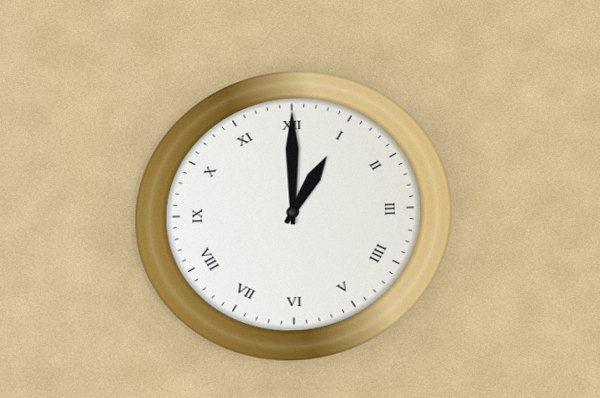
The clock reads 1 h 00 min
